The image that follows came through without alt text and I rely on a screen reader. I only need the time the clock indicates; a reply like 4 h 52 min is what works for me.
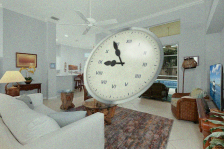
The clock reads 8 h 54 min
